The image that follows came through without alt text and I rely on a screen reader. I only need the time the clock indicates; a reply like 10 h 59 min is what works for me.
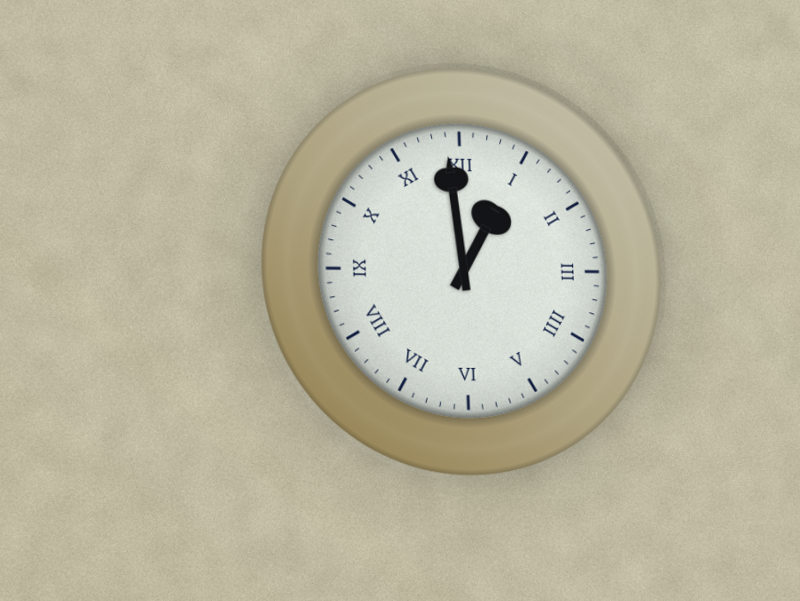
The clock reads 12 h 59 min
